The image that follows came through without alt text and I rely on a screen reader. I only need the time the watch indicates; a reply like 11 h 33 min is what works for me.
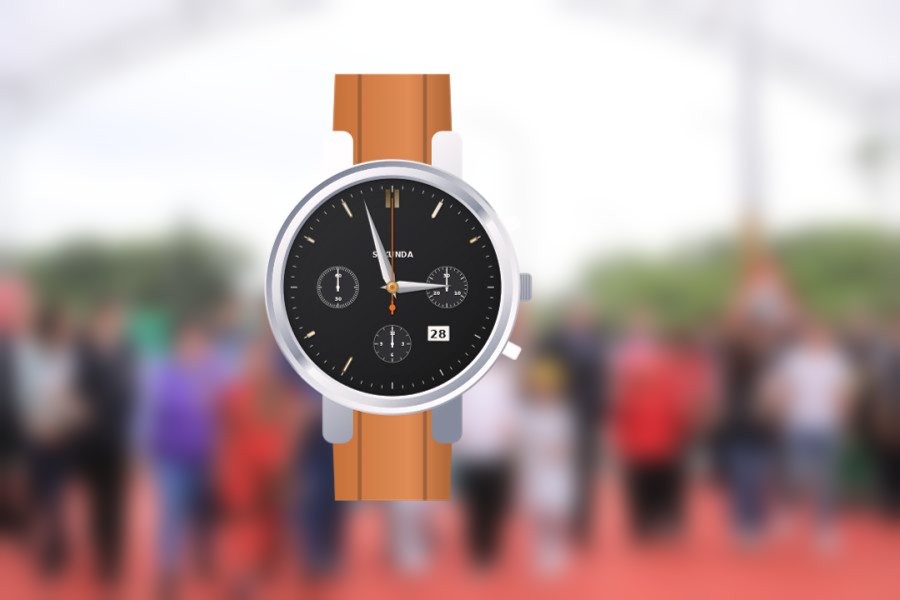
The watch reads 2 h 57 min
